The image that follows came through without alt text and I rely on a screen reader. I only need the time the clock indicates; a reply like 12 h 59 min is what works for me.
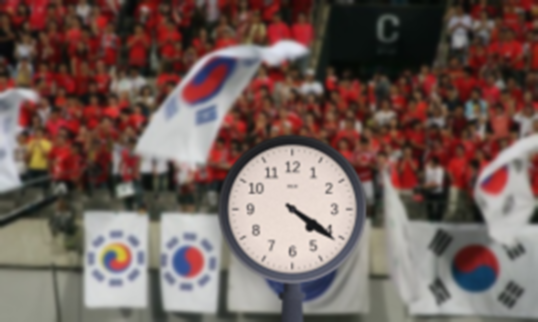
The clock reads 4 h 21 min
